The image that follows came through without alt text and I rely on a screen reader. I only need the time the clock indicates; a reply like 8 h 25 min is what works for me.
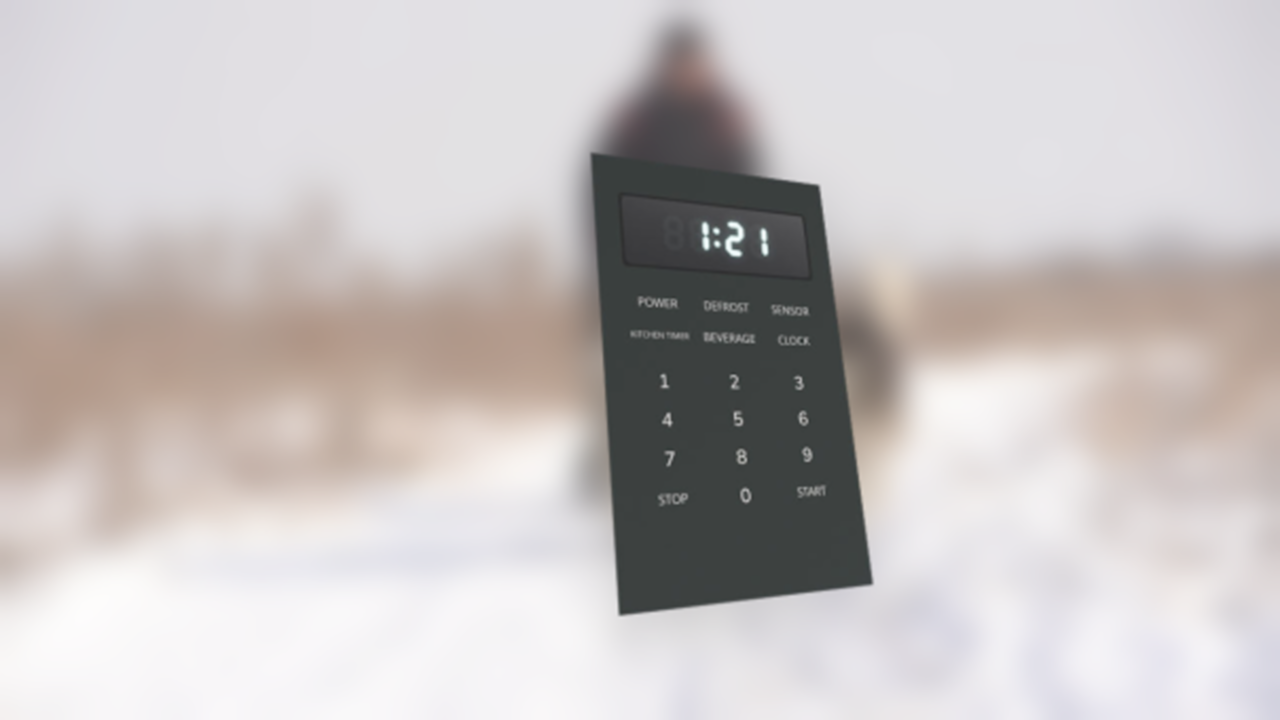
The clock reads 1 h 21 min
